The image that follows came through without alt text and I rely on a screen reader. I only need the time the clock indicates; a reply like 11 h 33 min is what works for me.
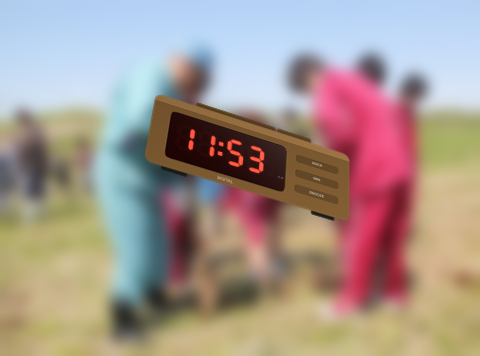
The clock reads 11 h 53 min
